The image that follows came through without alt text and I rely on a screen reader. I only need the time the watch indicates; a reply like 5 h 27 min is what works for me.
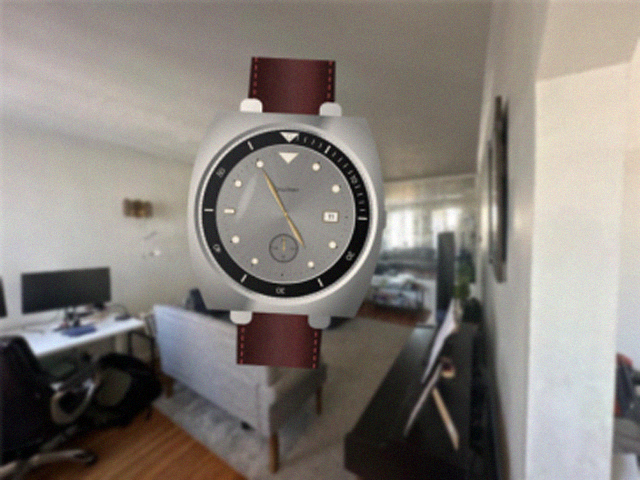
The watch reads 4 h 55 min
